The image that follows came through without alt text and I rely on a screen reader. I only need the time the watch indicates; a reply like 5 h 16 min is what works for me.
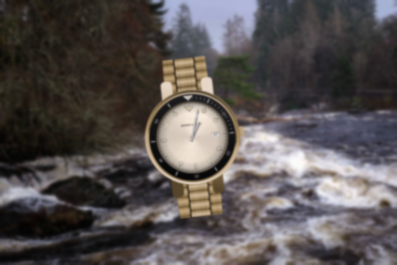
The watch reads 1 h 03 min
